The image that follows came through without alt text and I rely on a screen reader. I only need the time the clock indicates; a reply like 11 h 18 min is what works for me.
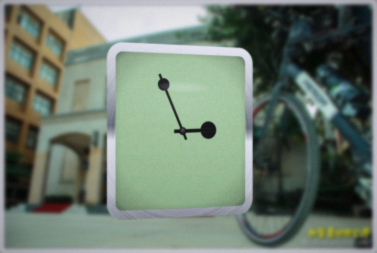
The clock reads 2 h 56 min
